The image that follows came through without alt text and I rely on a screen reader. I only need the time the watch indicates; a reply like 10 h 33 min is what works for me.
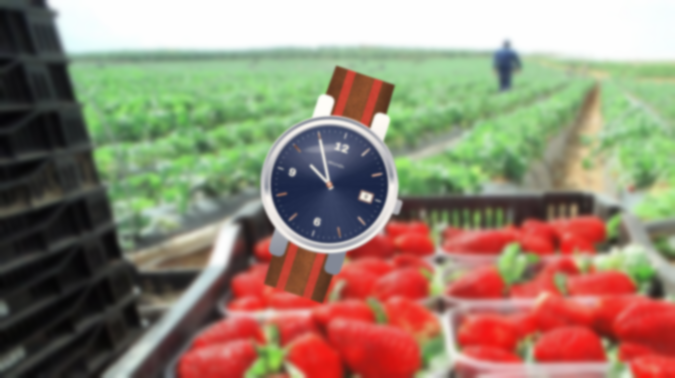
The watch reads 9 h 55 min
